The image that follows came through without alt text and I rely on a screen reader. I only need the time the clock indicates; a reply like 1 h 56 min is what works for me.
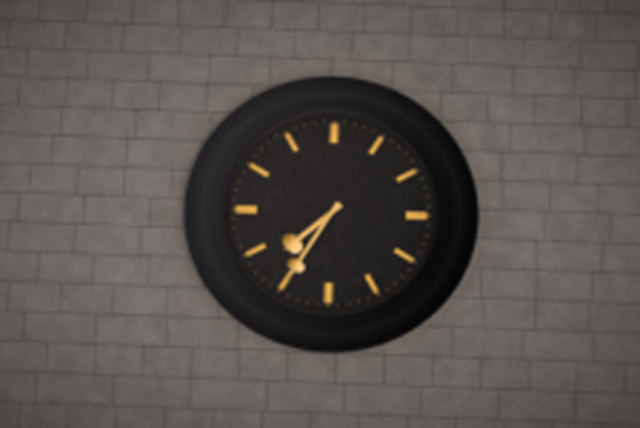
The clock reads 7 h 35 min
